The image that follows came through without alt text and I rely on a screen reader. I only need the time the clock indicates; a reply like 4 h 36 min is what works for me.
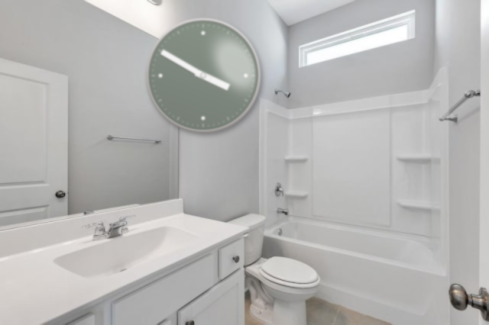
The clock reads 3 h 50 min
